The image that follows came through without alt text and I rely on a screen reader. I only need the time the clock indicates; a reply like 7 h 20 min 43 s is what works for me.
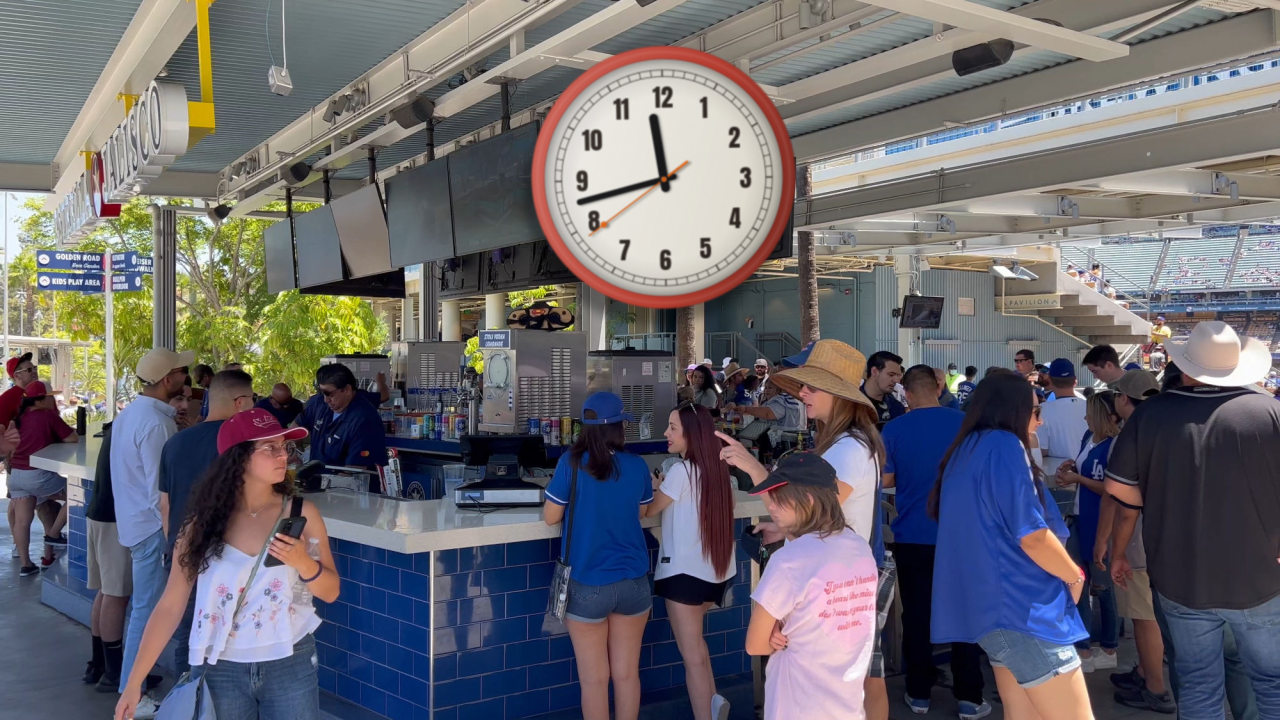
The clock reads 11 h 42 min 39 s
